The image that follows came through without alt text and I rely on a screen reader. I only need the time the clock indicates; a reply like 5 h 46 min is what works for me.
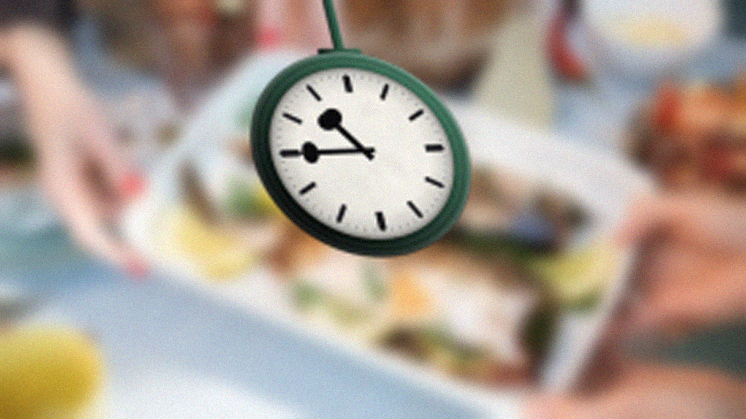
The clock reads 10 h 45 min
